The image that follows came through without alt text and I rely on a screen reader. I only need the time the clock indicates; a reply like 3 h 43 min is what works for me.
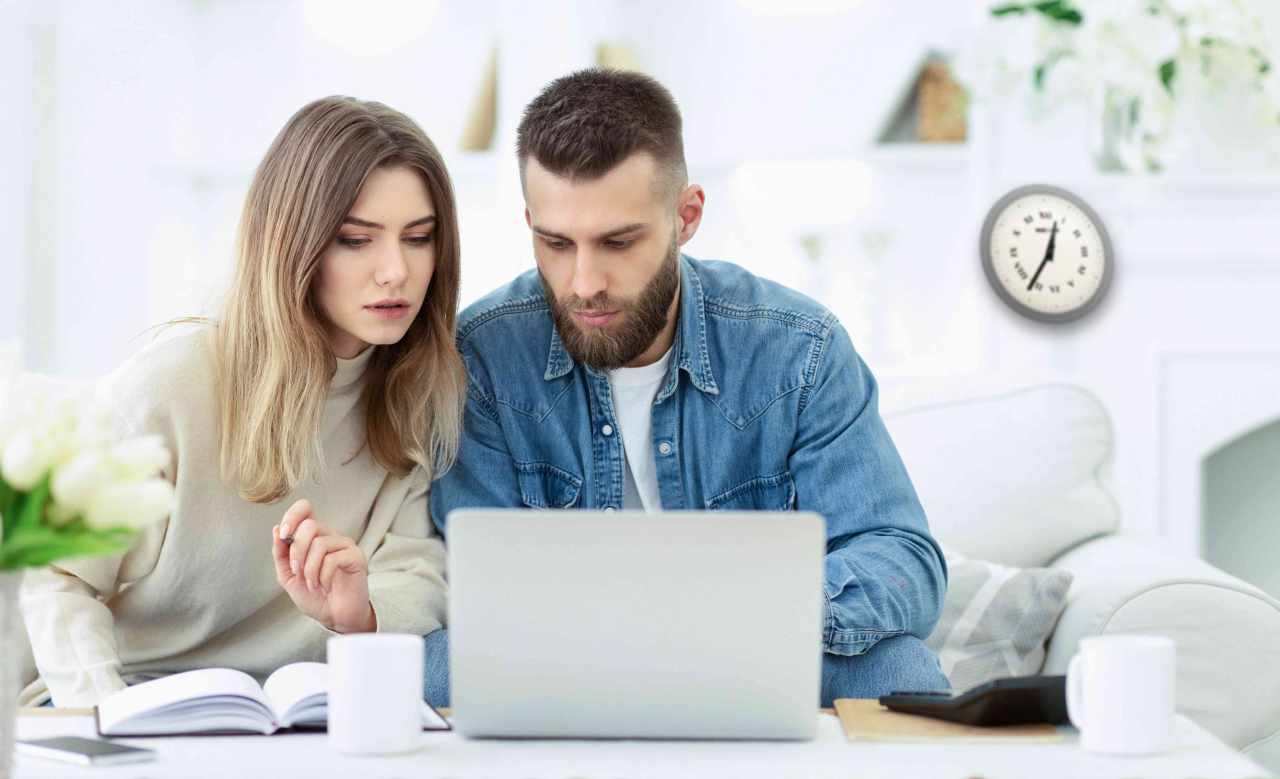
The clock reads 12 h 36 min
